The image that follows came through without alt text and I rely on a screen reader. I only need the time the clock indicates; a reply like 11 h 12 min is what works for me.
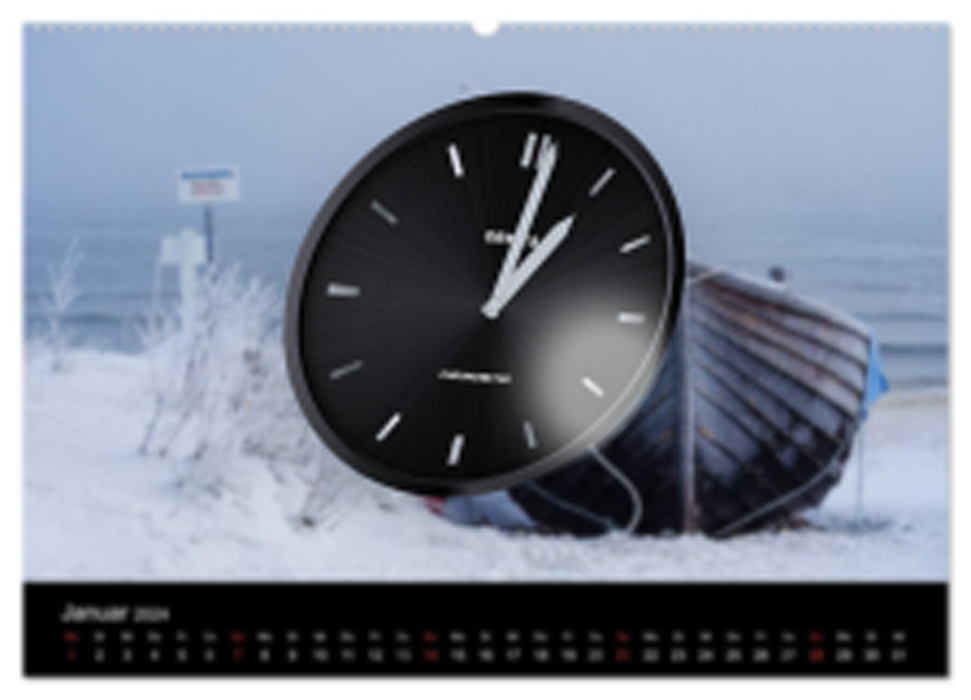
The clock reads 1 h 01 min
